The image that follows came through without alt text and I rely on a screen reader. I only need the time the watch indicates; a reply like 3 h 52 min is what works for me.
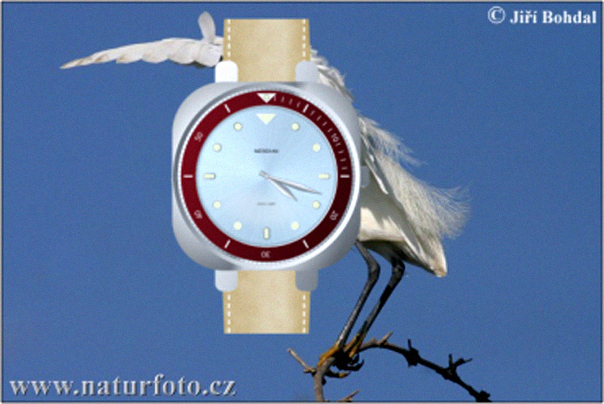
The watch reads 4 h 18 min
